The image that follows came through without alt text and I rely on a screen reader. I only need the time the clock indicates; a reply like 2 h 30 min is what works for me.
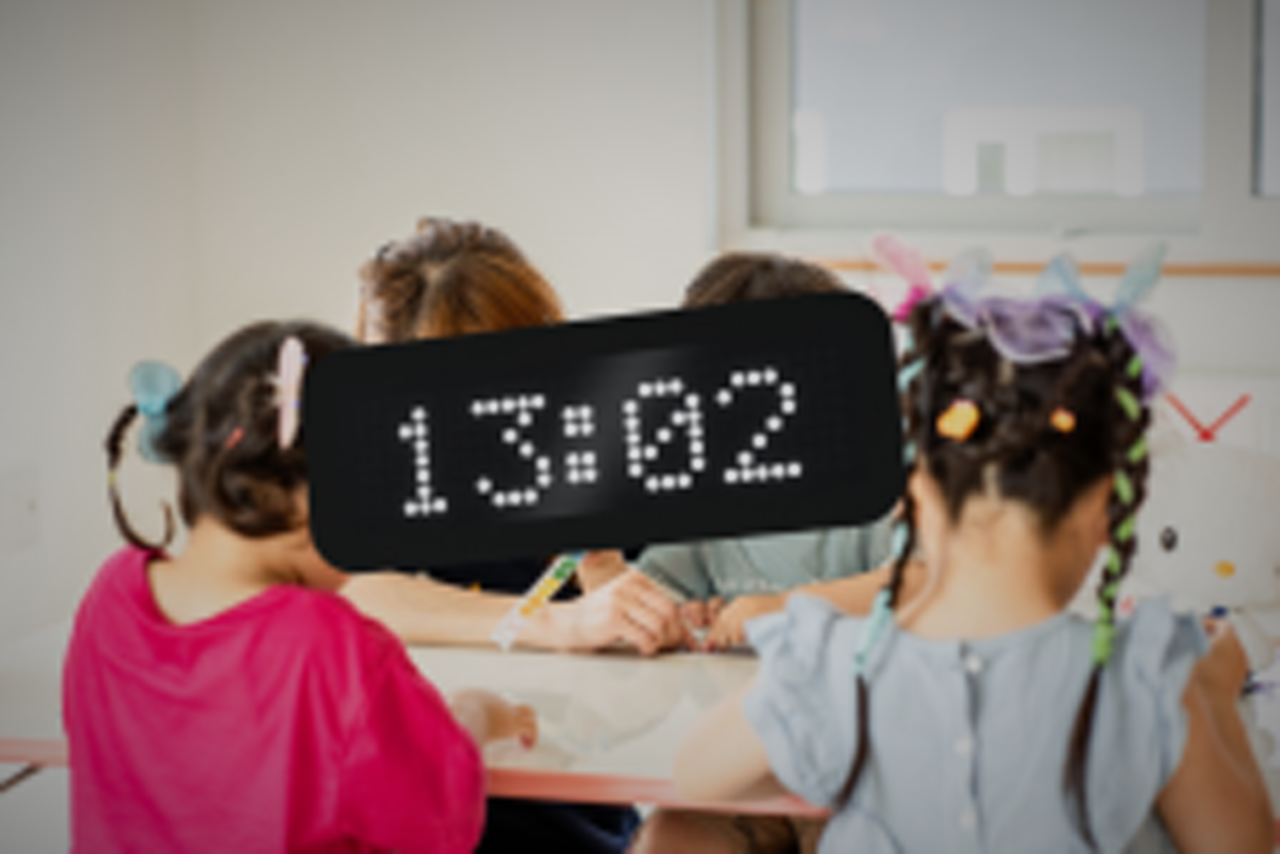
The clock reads 13 h 02 min
